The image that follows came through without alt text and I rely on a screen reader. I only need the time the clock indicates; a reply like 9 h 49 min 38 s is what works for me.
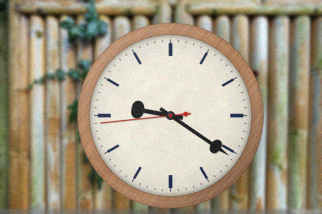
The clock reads 9 h 20 min 44 s
